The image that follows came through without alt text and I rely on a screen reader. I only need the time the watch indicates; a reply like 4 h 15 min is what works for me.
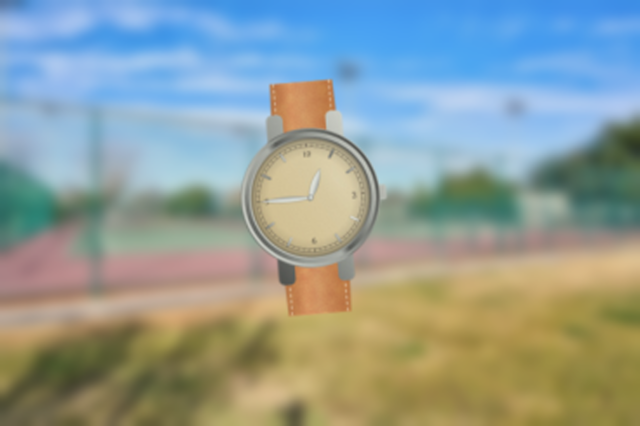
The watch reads 12 h 45 min
